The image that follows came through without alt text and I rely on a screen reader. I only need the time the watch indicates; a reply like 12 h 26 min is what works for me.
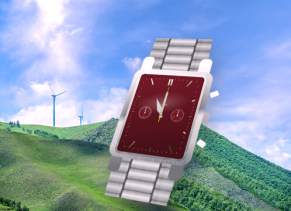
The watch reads 11 h 00 min
